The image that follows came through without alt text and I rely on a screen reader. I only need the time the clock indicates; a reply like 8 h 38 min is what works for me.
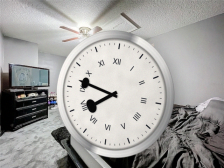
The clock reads 7 h 47 min
